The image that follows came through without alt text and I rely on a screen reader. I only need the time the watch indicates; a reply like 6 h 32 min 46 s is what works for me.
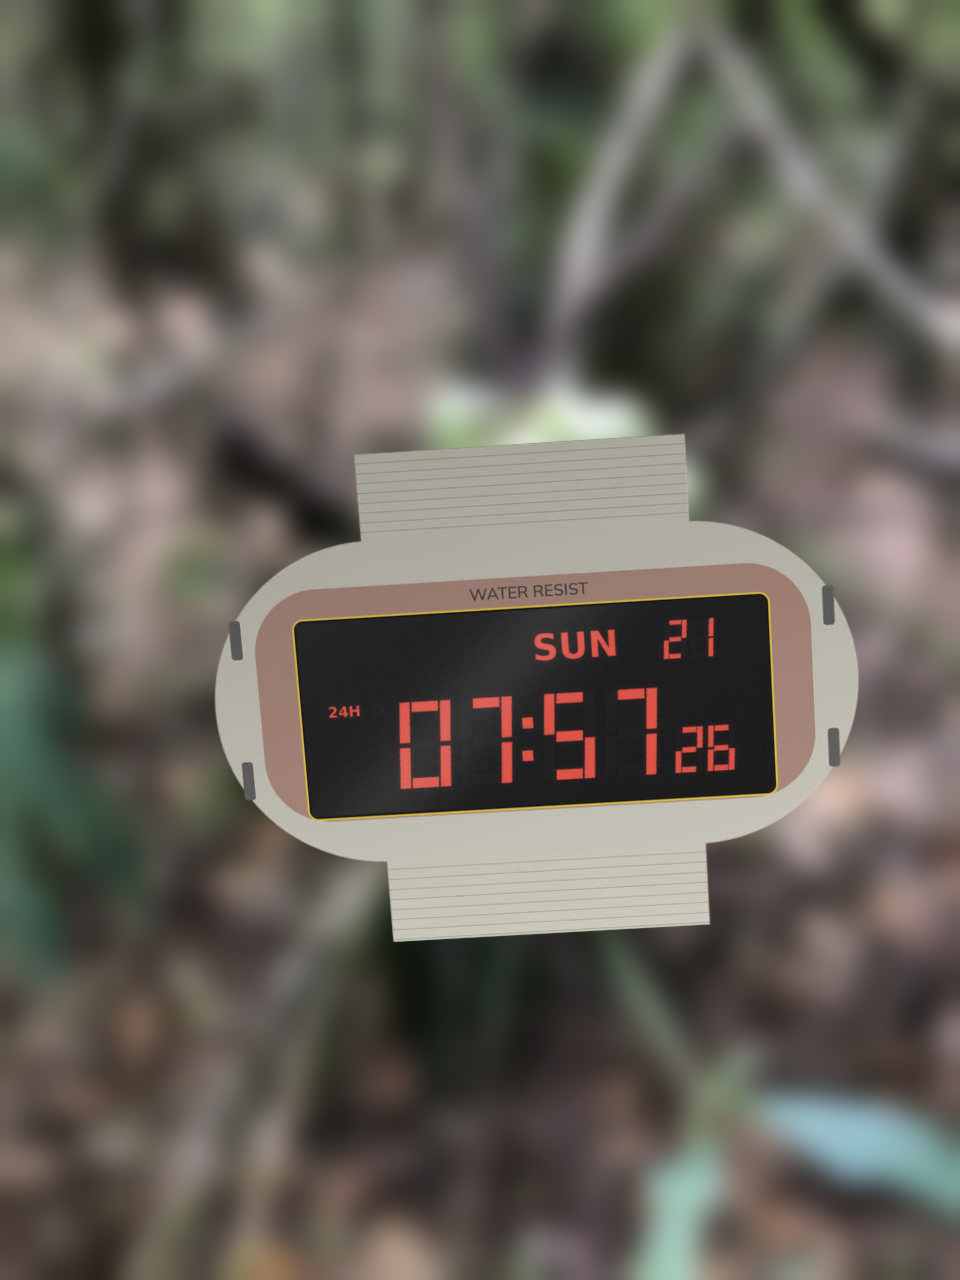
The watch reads 7 h 57 min 26 s
